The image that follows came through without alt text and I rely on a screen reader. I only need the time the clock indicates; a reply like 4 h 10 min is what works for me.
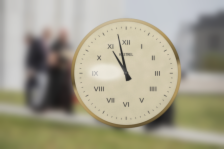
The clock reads 10 h 58 min
